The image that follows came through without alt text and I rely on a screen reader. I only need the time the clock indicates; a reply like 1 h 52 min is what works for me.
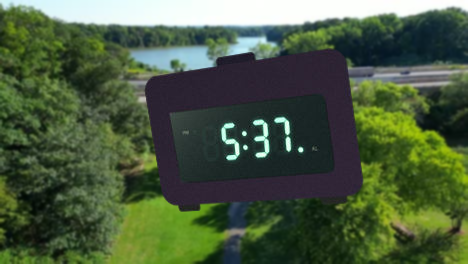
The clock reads 5 h 37 min
